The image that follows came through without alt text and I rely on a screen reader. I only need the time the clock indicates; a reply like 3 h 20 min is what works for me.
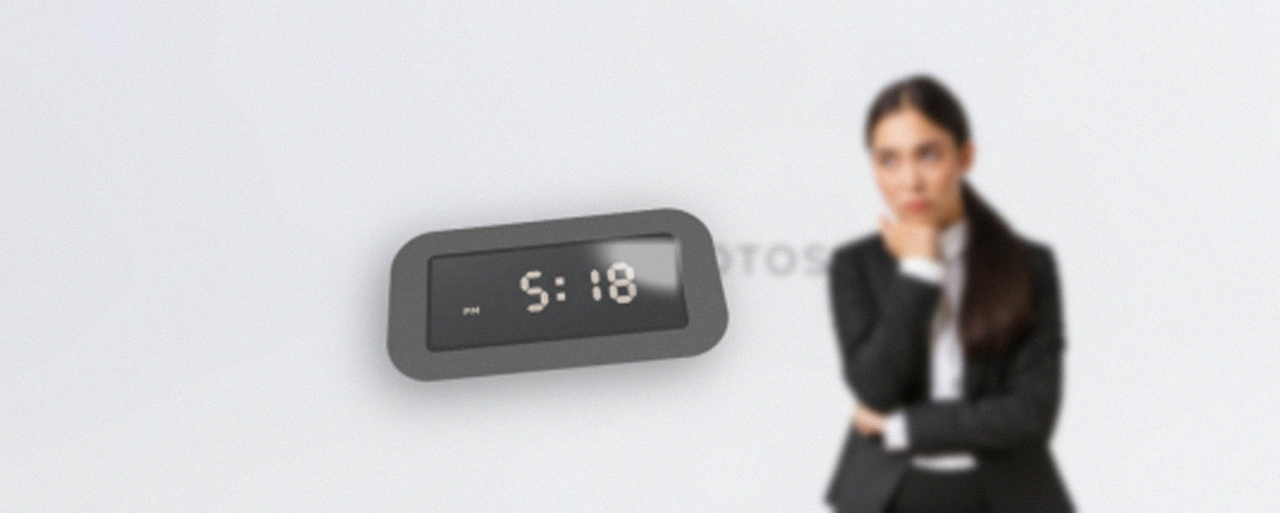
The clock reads 5 h 18 min
